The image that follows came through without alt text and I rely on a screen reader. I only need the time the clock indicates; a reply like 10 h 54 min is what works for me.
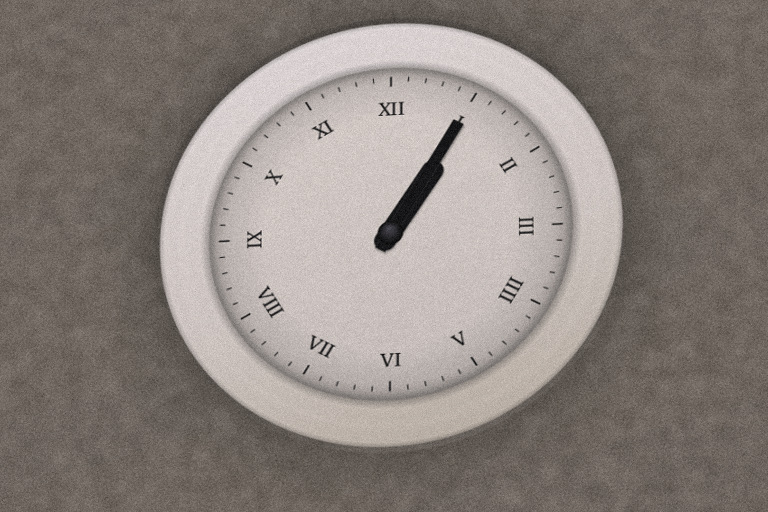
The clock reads 1 h 05 min
